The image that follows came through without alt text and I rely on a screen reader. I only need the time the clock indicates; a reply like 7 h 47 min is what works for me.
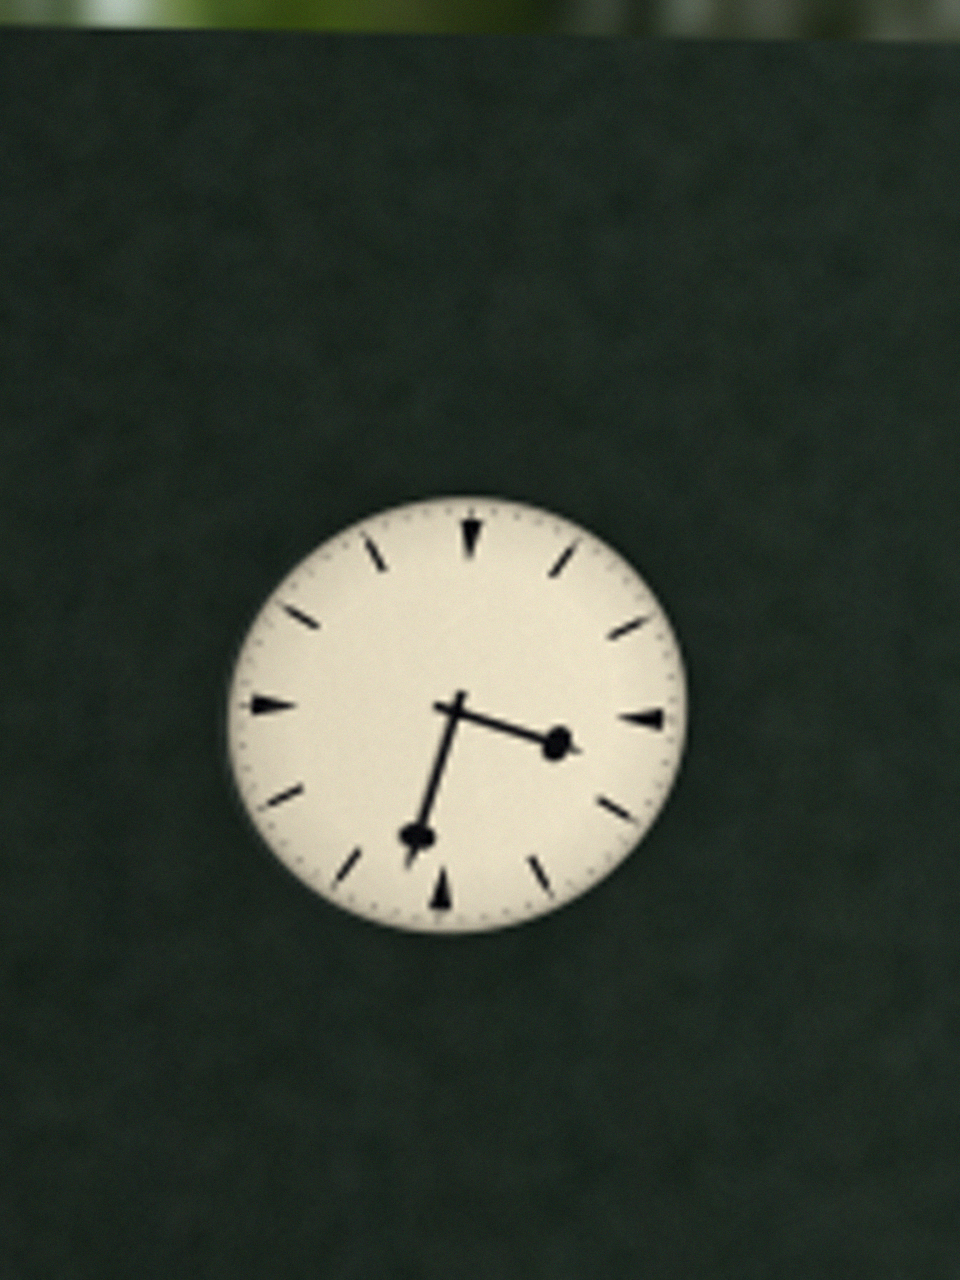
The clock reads 3 h 32 min
